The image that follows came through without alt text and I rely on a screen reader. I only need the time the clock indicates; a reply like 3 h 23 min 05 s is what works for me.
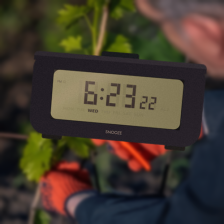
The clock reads 6 h 23 min 22 s
